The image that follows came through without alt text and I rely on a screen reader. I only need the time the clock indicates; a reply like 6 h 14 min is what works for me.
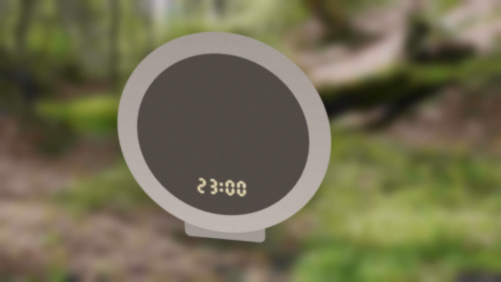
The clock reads 23 h 00 min
